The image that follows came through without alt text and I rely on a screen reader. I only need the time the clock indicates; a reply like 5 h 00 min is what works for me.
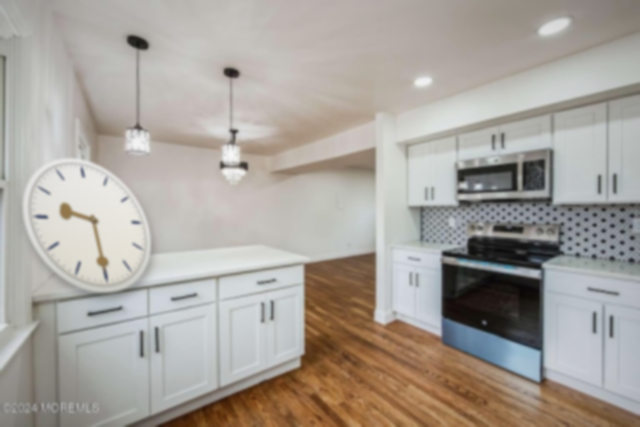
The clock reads 9 h 30 min
